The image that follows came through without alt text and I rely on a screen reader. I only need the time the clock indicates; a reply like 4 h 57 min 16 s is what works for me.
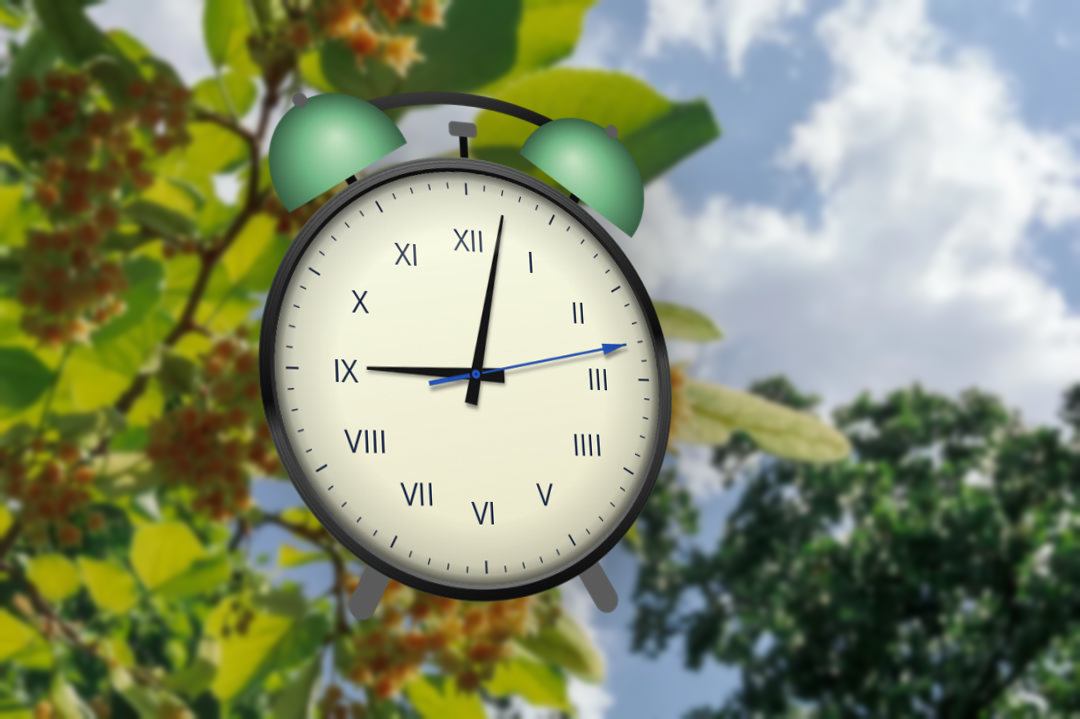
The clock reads 9 h 02 min 13 s
